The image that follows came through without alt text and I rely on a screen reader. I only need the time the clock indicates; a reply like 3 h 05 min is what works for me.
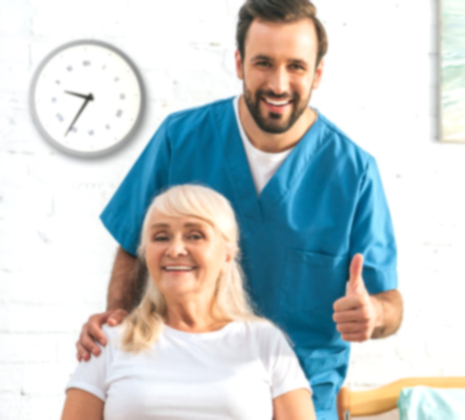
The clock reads 9 h 36 min
